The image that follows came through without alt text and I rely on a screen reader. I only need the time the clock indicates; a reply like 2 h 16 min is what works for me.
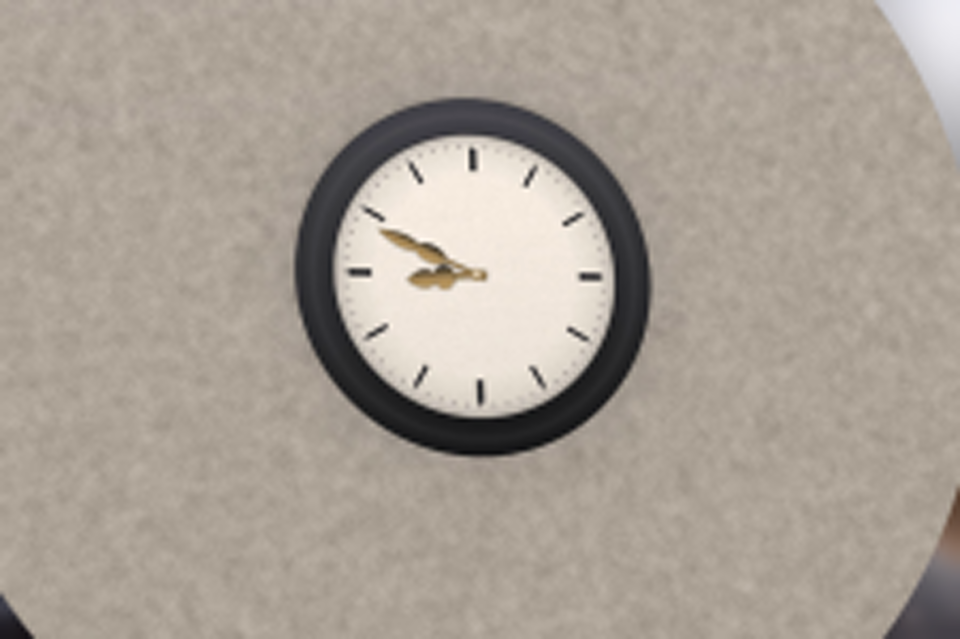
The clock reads 8 h 49 min
